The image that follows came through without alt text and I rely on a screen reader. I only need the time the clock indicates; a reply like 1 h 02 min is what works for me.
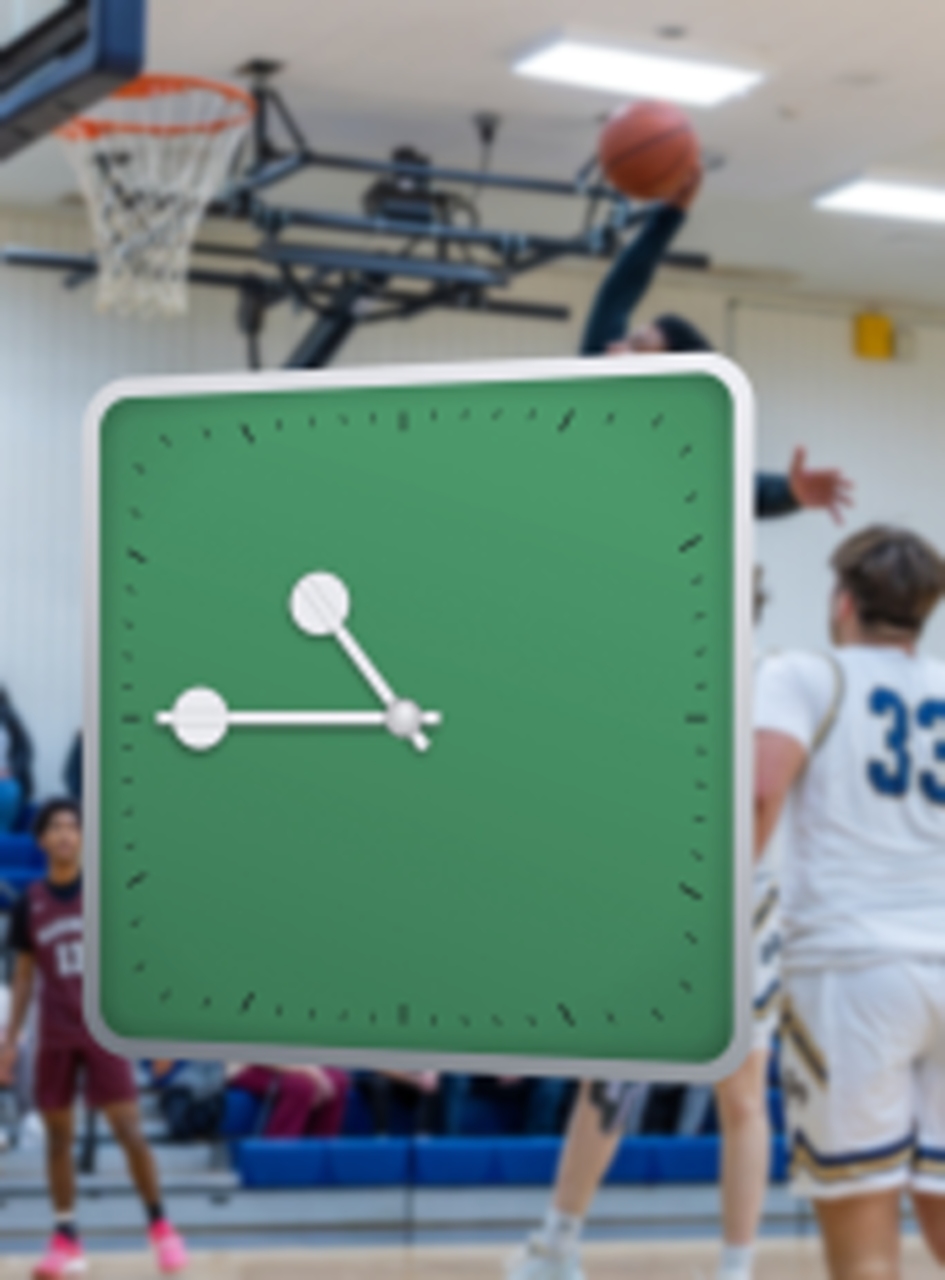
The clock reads 10 h 45 min
